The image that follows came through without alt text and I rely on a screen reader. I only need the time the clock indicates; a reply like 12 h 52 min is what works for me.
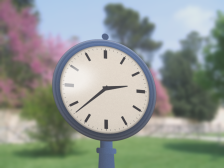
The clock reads 2 h 38 min
